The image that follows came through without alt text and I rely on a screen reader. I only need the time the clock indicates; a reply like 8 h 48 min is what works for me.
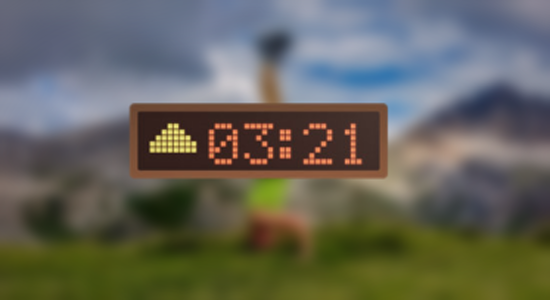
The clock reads 3 h 21 min
